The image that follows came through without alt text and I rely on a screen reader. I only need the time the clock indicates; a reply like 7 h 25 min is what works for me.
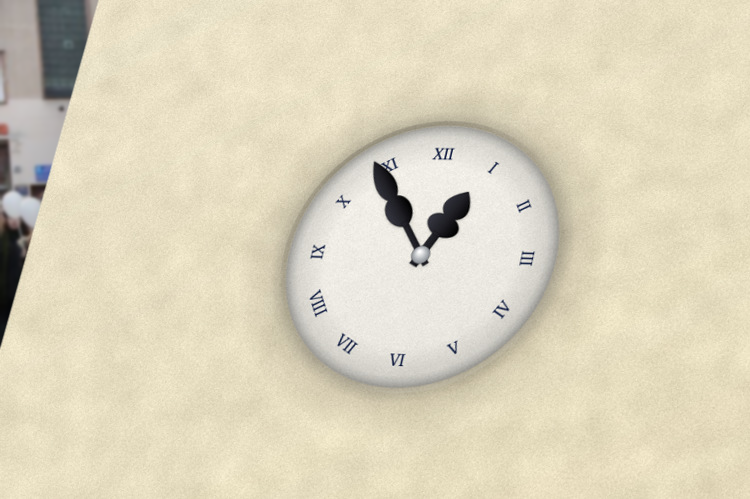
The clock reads 12 h 54 min
